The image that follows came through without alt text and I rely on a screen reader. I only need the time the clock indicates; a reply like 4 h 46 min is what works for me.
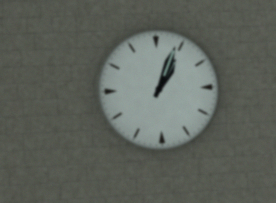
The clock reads 1 h 04 min
